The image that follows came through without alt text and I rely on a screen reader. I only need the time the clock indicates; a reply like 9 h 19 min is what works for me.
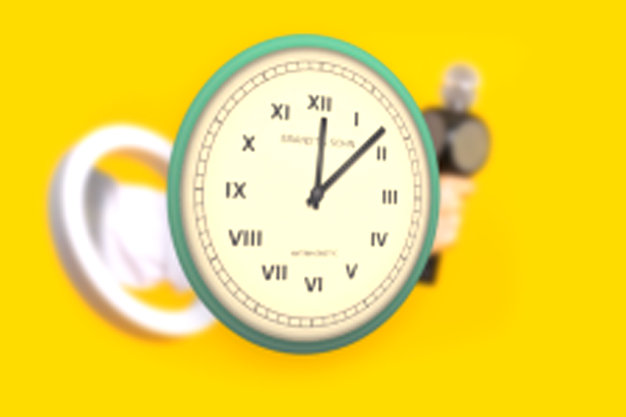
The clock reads 12 h 08 min
